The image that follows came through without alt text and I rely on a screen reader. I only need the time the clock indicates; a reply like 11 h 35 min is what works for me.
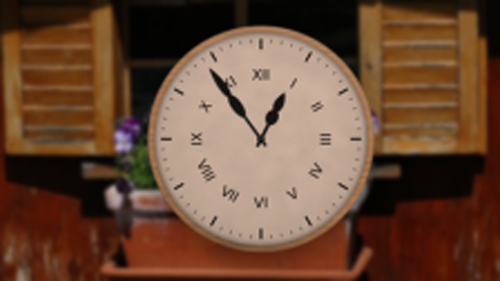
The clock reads 12 h 54 min
